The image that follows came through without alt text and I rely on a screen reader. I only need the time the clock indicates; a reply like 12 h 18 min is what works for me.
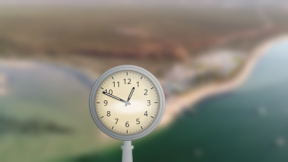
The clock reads 12 h 49 min
